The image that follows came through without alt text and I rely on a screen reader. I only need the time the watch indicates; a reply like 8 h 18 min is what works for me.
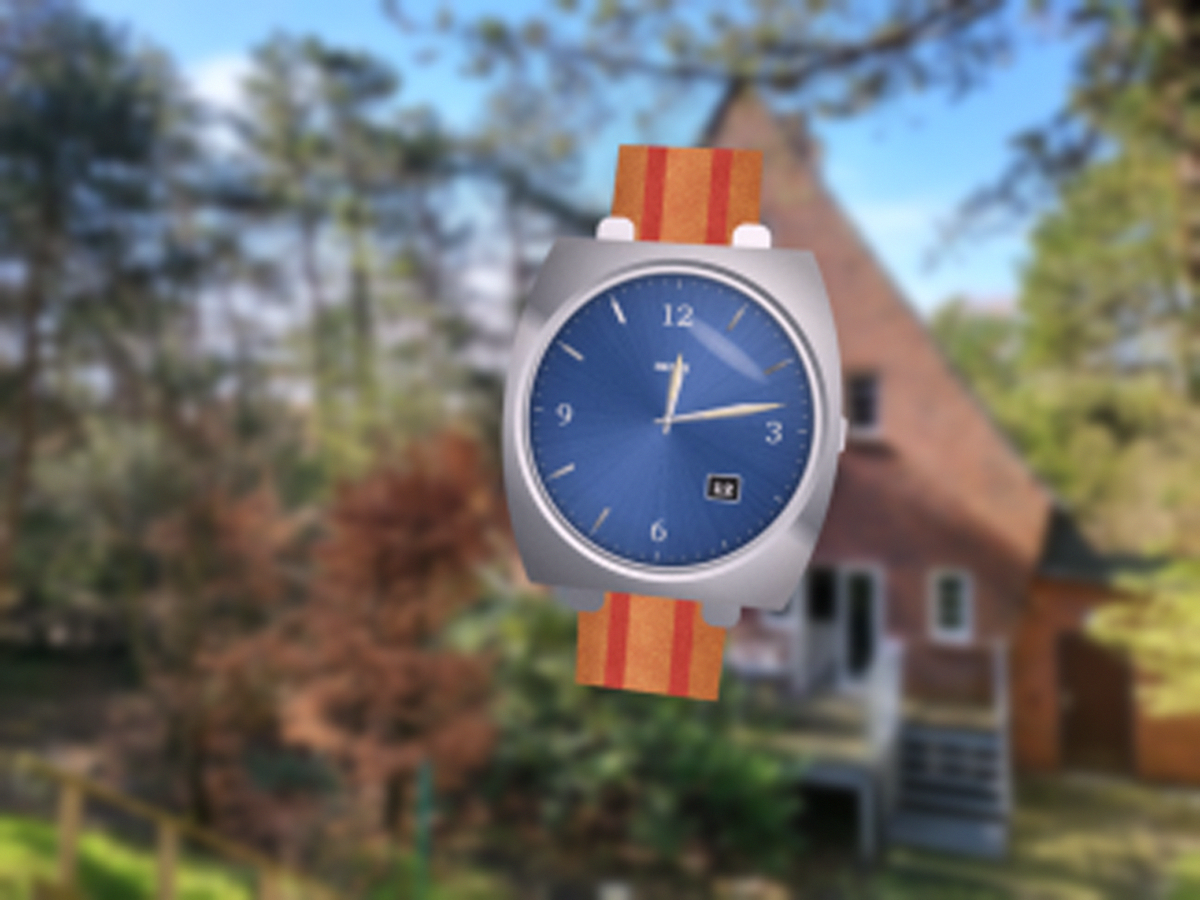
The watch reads 12 h 13 min
